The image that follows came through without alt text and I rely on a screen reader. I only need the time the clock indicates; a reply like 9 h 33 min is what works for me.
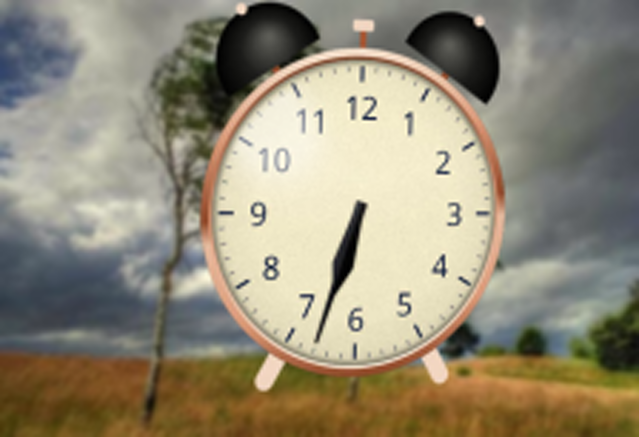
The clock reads 6 h 33 min
